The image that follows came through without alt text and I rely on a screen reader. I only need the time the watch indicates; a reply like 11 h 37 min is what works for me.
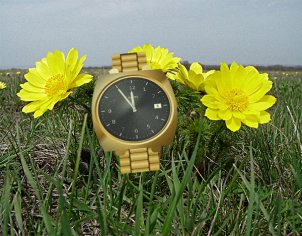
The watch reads 11 h 55 min
